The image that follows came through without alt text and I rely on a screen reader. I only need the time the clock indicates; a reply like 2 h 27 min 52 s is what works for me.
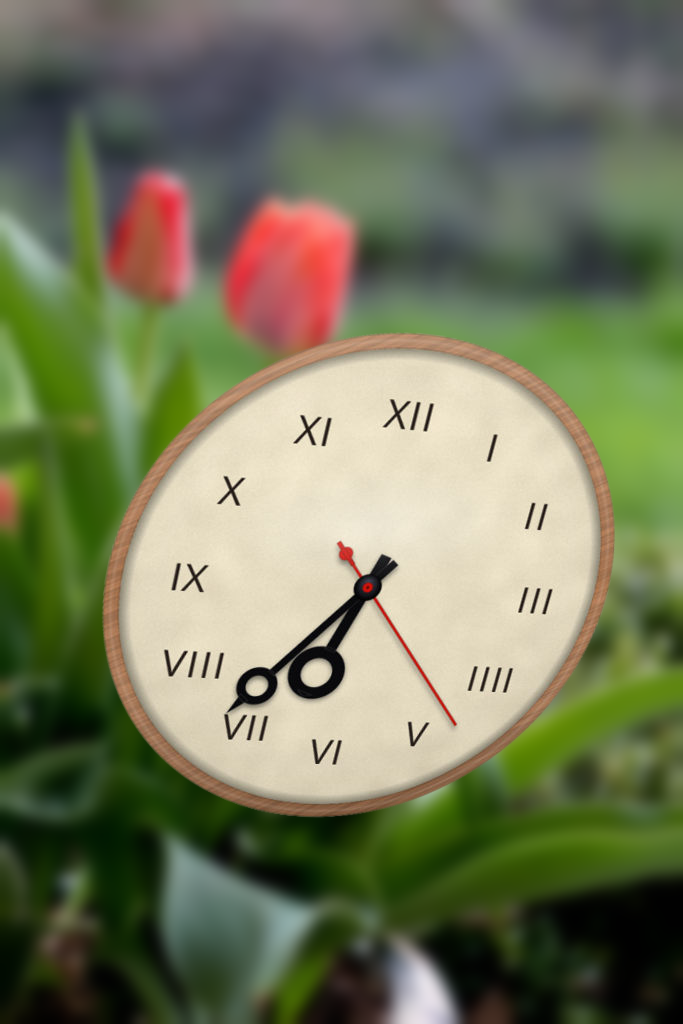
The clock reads 6 h 36 min 23 s
